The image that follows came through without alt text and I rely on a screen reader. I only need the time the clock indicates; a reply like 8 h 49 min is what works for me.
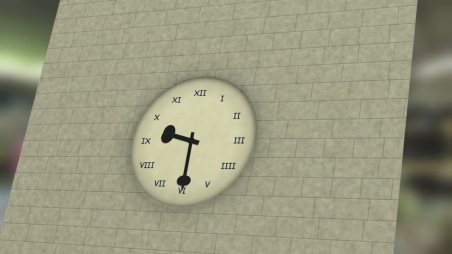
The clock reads 9 h 30 min
